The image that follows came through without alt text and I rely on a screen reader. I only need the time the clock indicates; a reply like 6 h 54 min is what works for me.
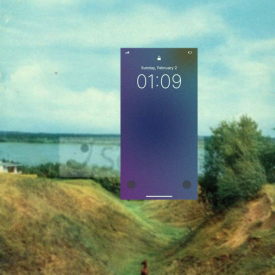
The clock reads 1 h 09 min
